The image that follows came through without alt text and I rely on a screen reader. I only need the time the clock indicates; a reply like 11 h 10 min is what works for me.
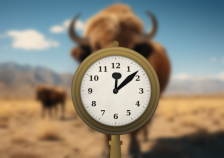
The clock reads 12 h 08 min
